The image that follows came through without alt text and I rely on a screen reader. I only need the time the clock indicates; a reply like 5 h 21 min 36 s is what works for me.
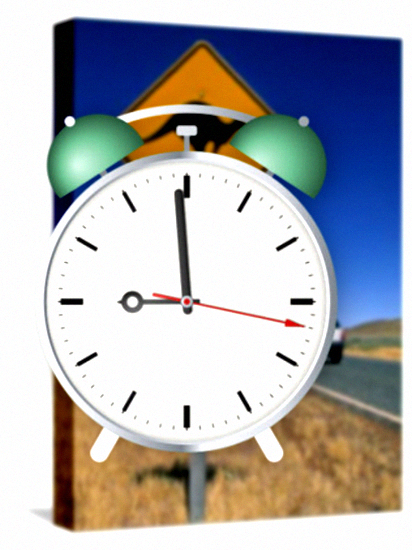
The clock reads 8 h 59 min 17 s
